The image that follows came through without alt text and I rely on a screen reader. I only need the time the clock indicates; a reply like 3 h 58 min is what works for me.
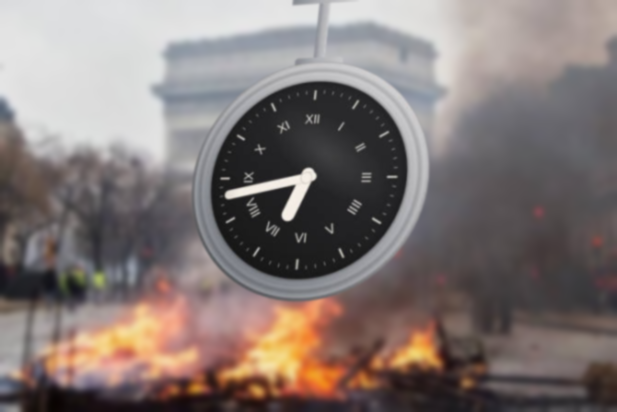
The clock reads 6 h 43 min
